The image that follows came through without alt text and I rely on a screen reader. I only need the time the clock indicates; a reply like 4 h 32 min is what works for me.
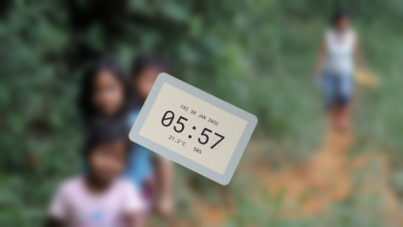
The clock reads 5 h 57 min
